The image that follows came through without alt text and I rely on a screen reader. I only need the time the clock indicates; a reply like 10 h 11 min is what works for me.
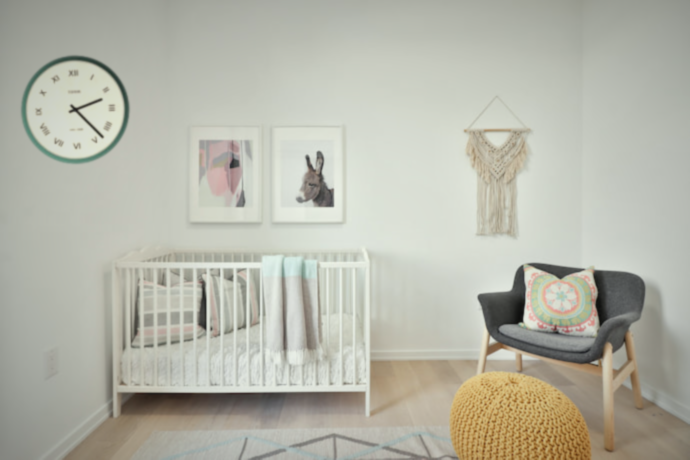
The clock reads 2 h 23 min
